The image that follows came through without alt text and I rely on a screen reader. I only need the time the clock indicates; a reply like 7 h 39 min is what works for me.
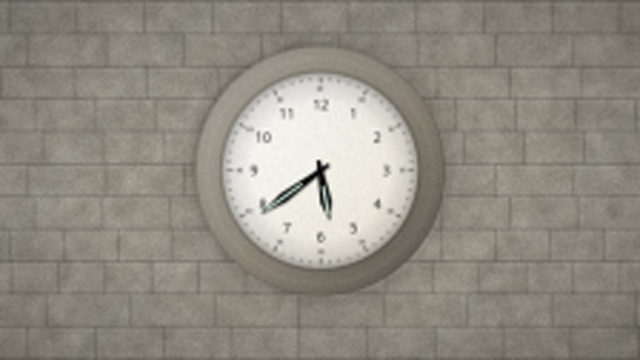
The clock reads 5 h 39 min
